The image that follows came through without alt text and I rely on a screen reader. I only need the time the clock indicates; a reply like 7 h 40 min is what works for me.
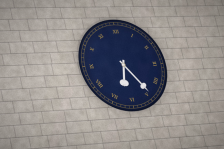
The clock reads 6 h 24 min
